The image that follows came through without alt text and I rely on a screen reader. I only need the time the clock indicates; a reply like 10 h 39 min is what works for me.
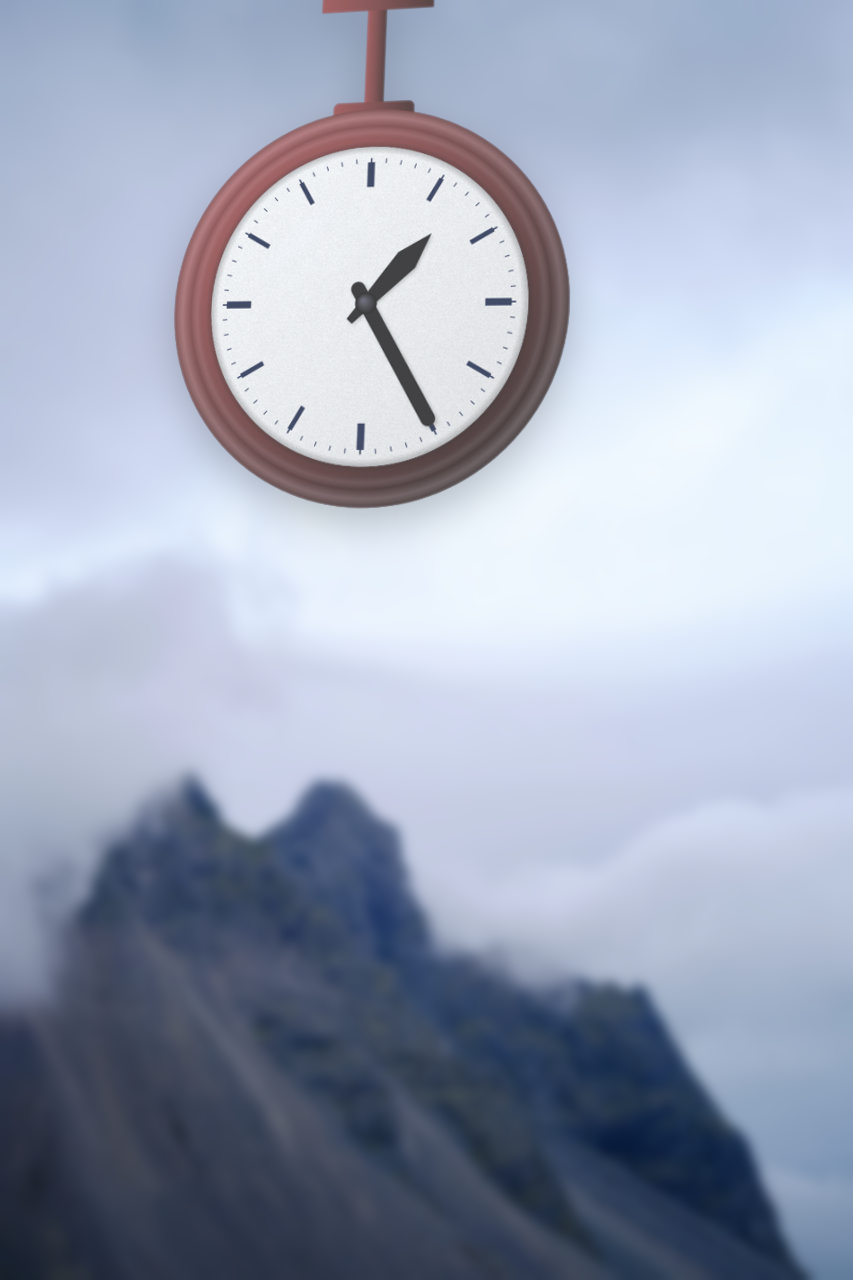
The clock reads 1 h 25 min
